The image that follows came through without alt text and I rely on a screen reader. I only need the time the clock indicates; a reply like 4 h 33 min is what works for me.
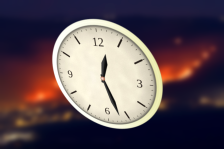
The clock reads 12 h 27 min
